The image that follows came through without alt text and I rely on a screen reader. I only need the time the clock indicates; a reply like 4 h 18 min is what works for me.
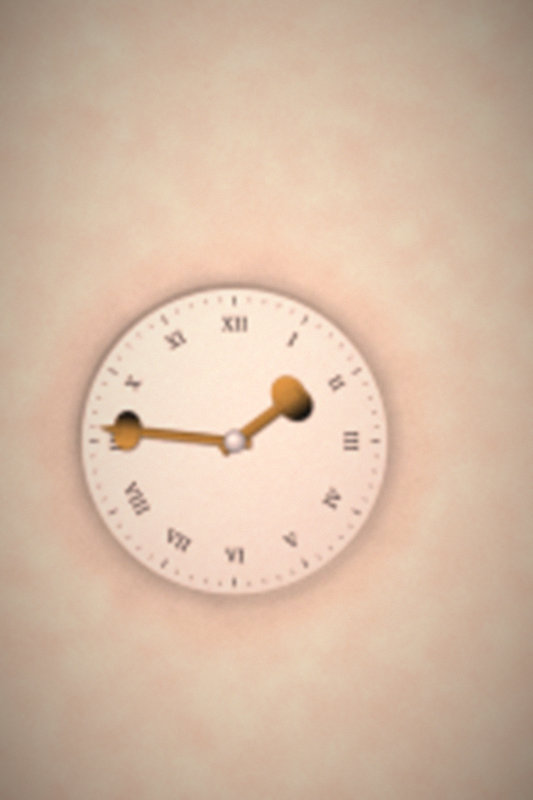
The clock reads 1 h 46 min
